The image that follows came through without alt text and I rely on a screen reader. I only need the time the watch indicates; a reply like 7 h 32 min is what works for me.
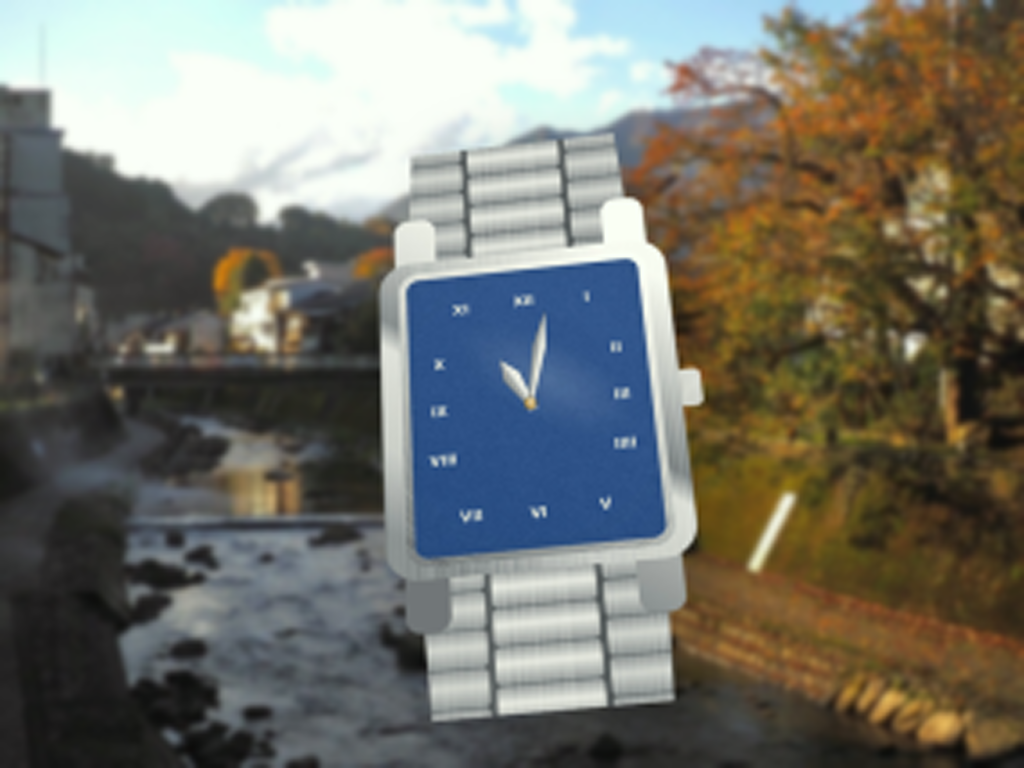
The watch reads 11 h 02 min
